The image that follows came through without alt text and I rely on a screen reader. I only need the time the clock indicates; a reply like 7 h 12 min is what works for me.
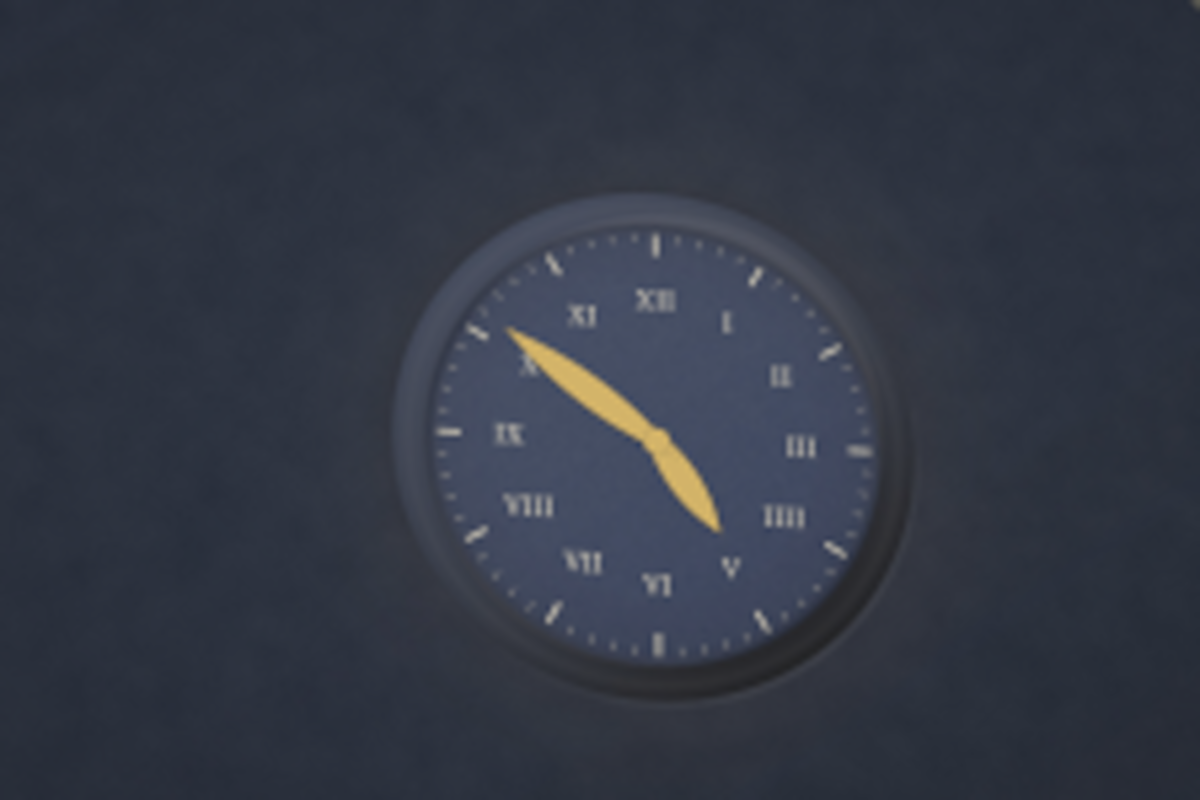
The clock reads 4 h 51 min
